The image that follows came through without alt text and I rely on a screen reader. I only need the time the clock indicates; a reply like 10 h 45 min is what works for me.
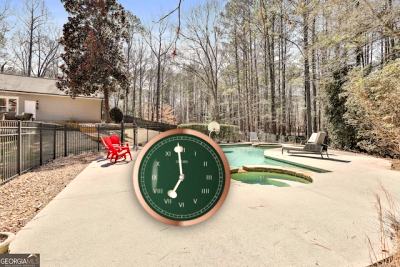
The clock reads 6 h 59 min
